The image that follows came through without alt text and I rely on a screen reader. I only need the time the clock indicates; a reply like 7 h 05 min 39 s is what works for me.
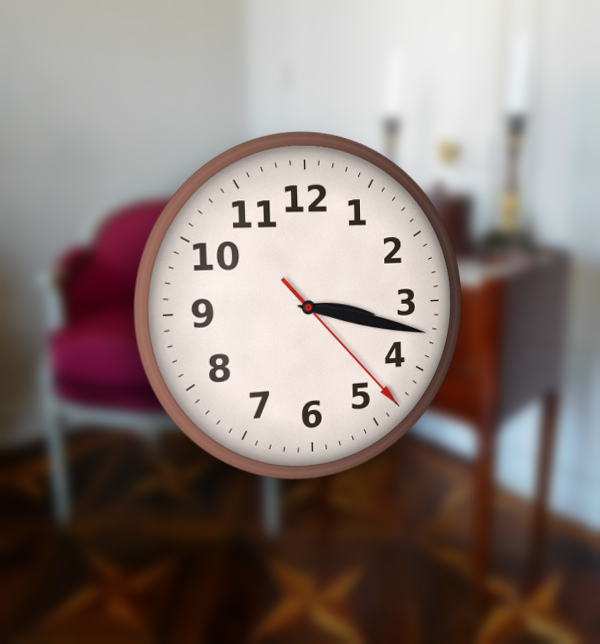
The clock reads 3 h 17 min 23 s
